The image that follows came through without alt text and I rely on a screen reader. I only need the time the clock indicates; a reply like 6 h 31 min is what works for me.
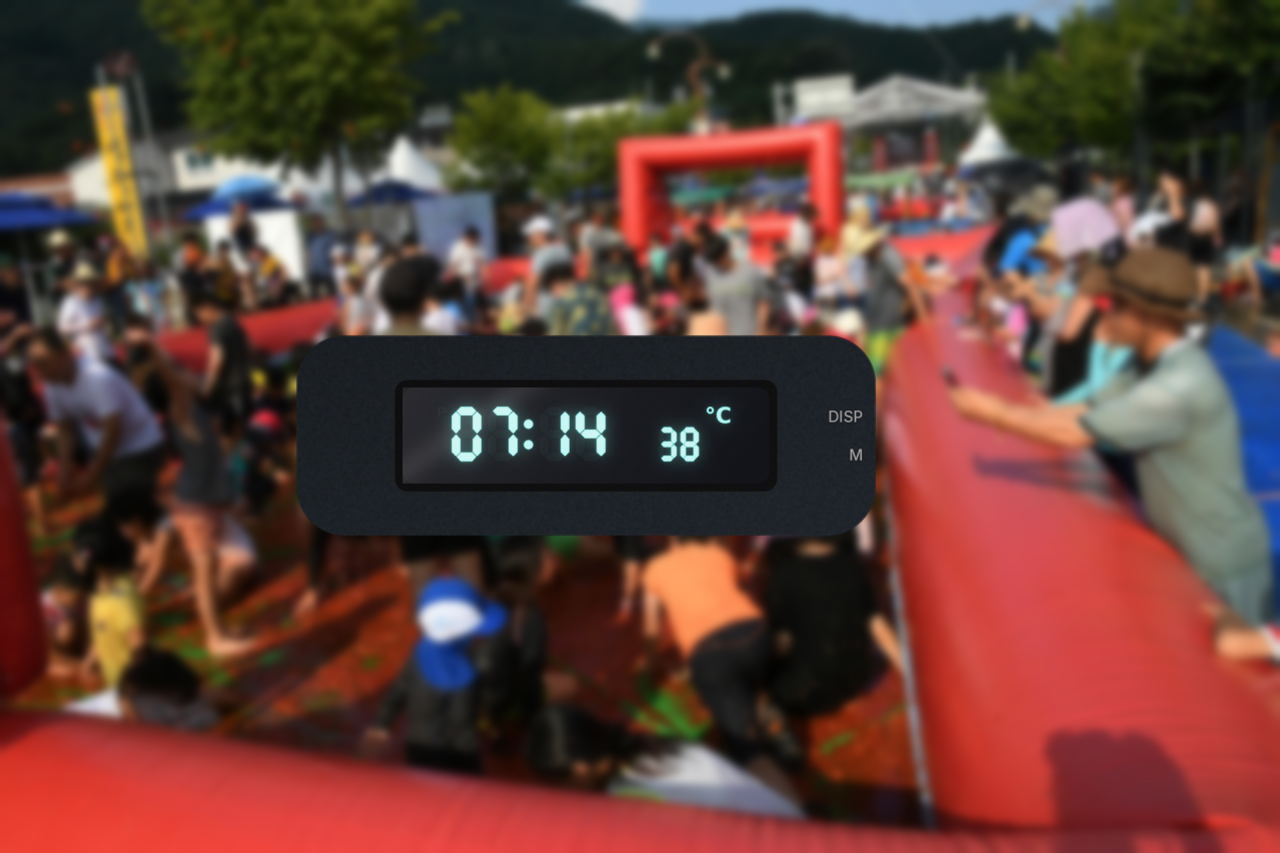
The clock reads 7 h 14 min
